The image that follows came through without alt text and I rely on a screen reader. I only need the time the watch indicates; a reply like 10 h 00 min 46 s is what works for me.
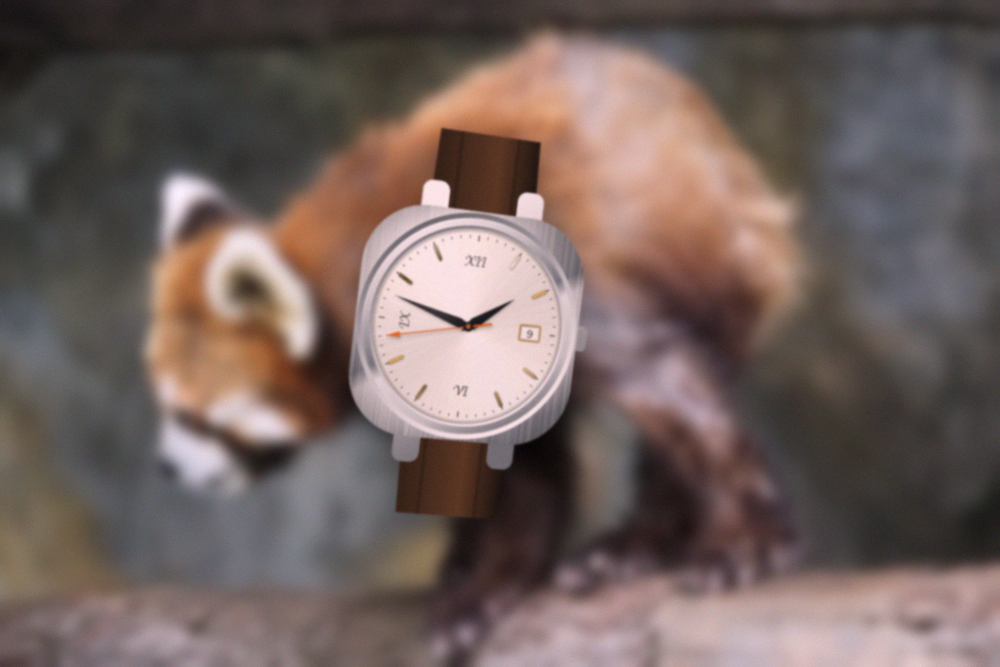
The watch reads 1 h 47 min 43 s
